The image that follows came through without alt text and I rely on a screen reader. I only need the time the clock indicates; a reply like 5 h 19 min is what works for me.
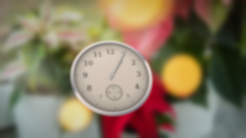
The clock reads 1 h 05 min
